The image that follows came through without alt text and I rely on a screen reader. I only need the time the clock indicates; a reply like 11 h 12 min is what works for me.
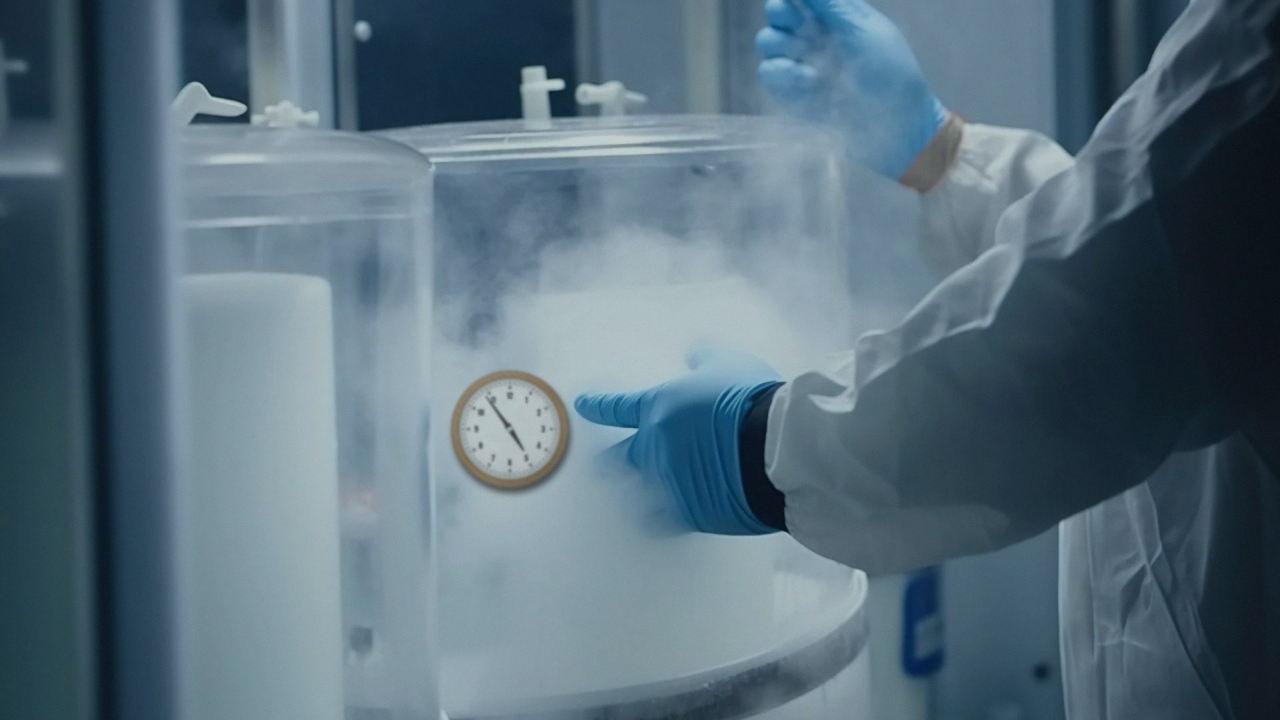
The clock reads 4 h 54 min
